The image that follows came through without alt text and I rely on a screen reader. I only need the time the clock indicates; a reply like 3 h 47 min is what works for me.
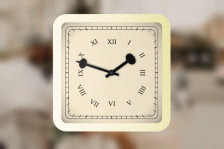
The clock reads 1 h 48 min
